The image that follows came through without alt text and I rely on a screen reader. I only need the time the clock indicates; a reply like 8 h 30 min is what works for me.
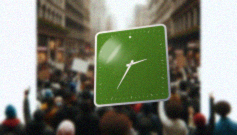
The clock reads 2 h 35 min
